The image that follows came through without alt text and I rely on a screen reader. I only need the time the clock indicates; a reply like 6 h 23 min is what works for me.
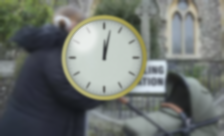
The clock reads 12 h 02 min
